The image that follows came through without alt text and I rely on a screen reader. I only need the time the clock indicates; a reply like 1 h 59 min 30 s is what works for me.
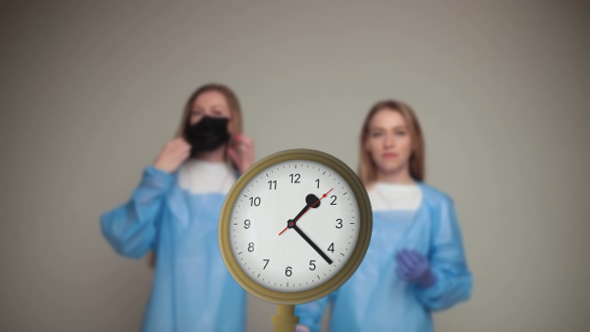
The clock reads 1 h 22 min 08 s
